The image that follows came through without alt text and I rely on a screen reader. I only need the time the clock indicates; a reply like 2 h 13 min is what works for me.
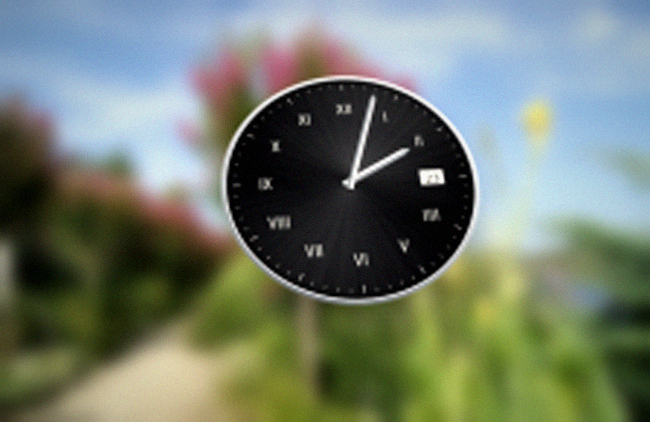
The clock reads 2 h 03 min
